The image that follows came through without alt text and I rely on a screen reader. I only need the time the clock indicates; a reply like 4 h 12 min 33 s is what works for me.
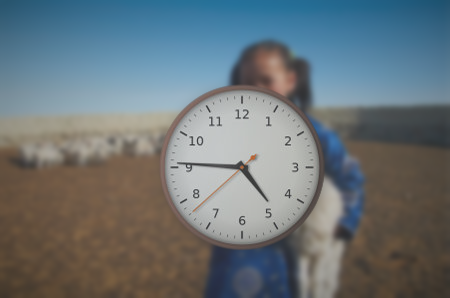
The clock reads 4 h 45 min 38 s
